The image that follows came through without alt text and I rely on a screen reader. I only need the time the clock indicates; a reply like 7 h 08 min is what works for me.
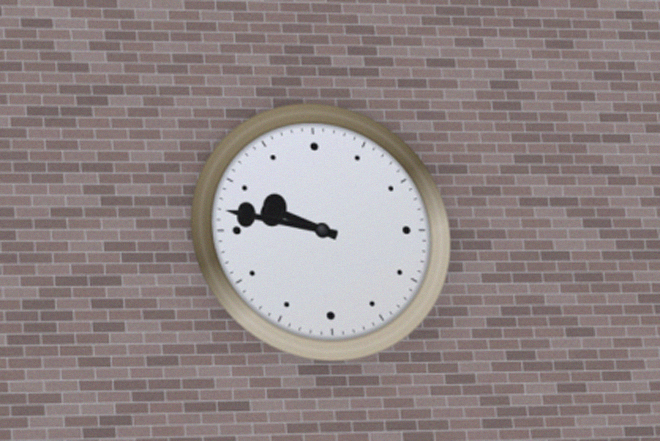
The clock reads 9 h 47 min
